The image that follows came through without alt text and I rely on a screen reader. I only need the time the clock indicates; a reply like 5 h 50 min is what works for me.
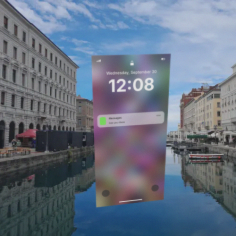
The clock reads 12 h 08 min
